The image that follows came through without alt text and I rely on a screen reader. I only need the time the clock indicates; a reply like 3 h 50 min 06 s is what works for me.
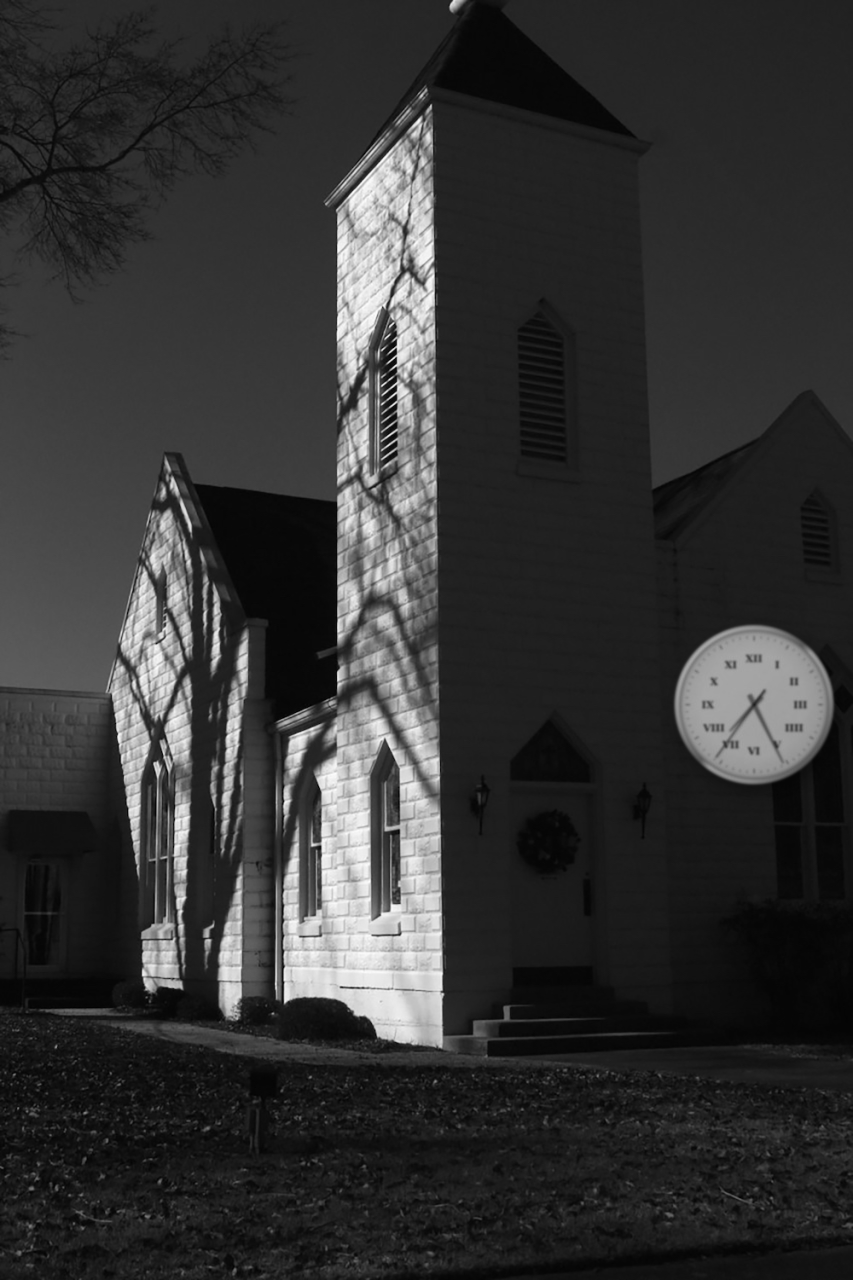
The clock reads 7 h 25 min 36 s
